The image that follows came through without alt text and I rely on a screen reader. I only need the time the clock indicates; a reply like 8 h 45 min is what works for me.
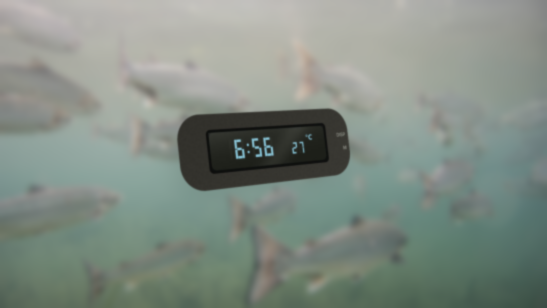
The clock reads 6 h 56 min
